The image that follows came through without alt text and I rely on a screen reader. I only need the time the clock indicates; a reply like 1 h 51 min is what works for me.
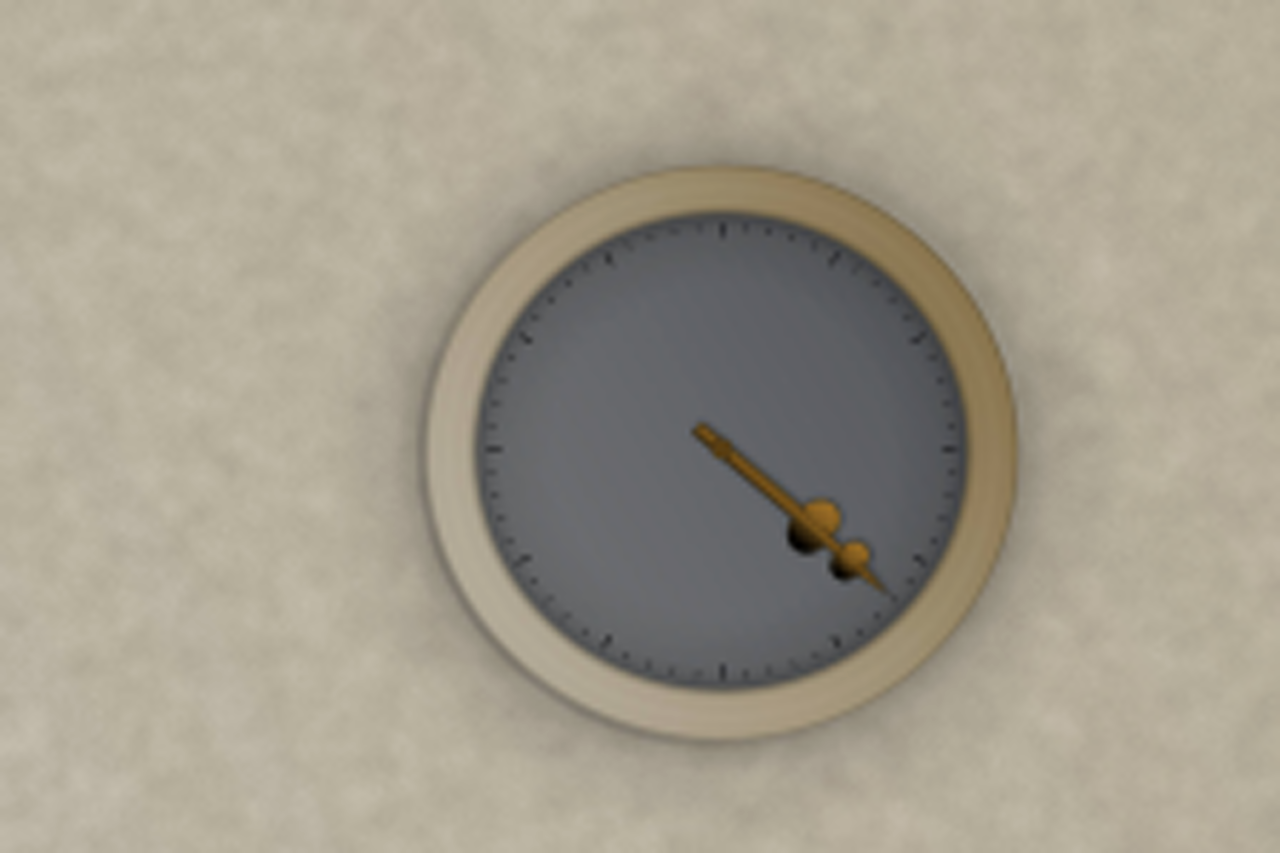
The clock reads 4 h 22 min
